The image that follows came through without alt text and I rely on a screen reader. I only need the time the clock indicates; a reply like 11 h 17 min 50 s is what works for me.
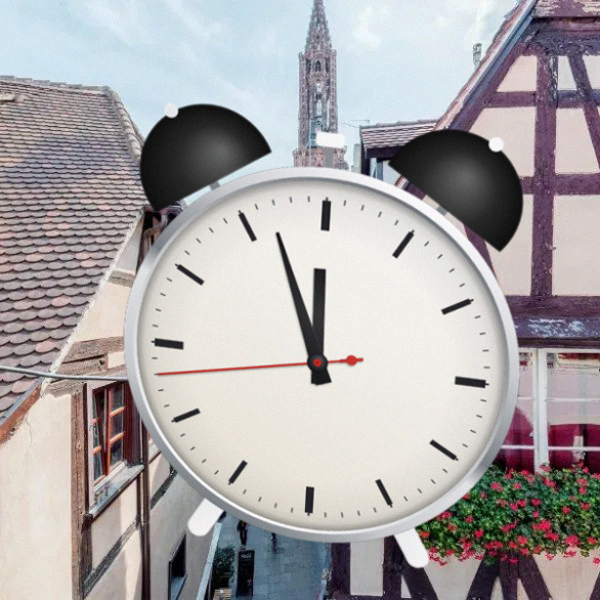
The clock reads 11 h 56 min 43 s
